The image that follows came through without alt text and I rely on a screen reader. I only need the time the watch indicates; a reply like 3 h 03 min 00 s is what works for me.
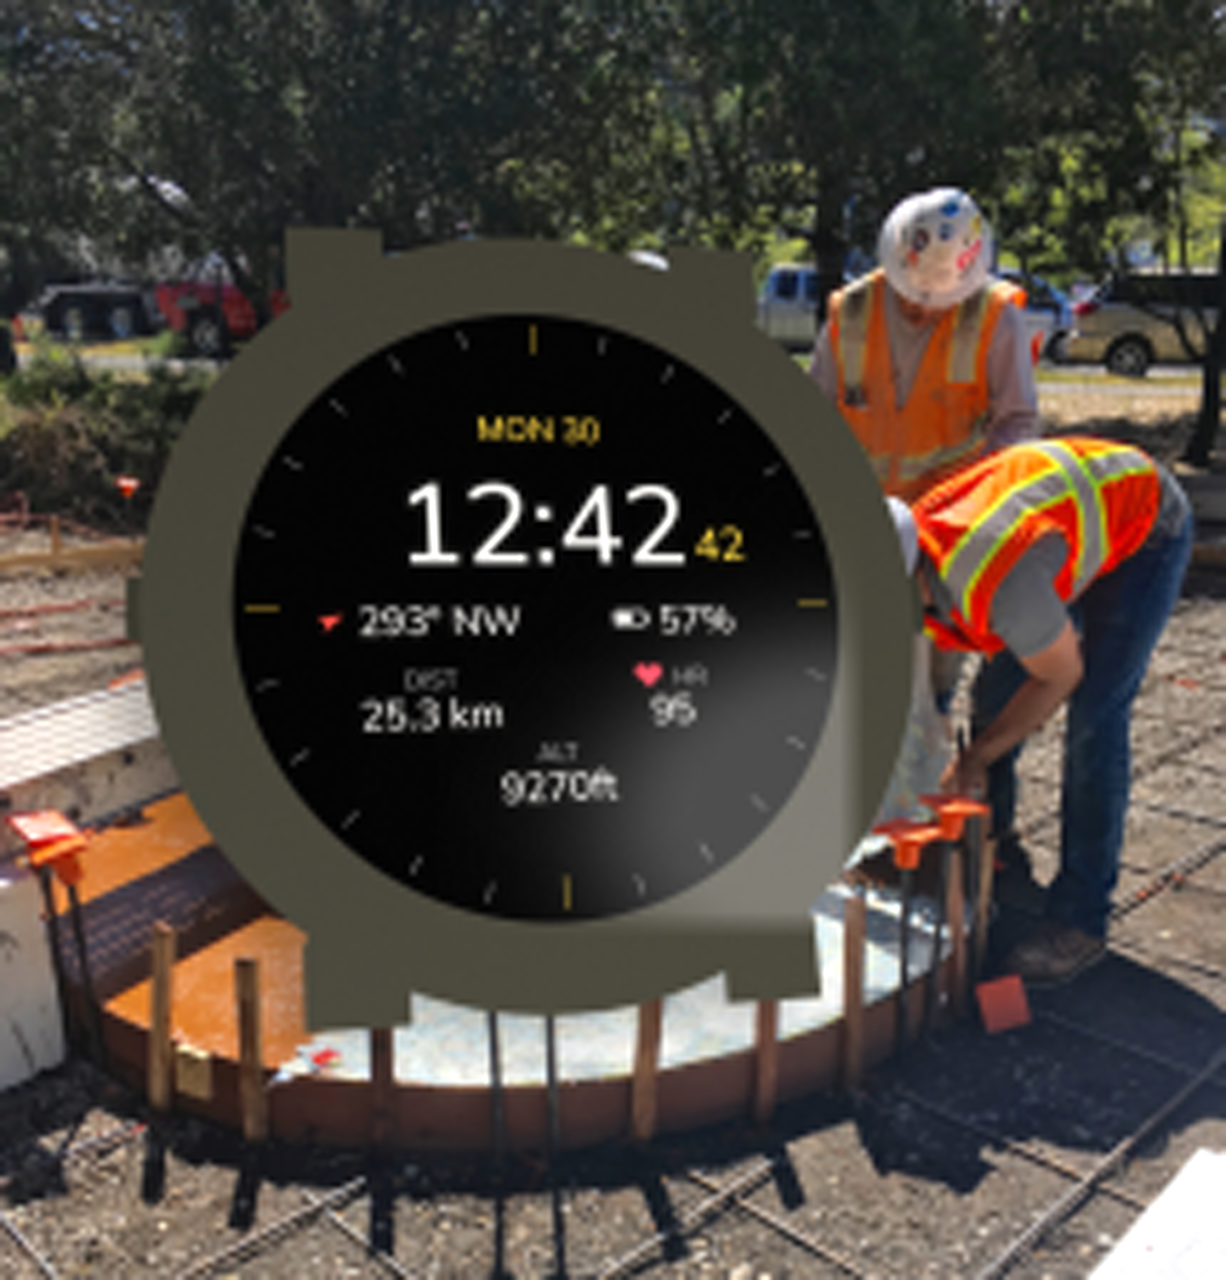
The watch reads 12 h 42 min 42 s
